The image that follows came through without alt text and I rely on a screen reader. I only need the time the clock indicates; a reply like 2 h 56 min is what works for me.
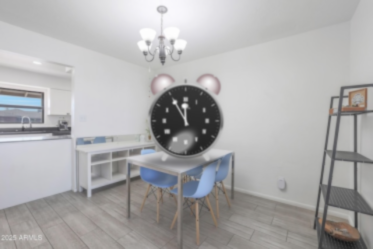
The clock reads 11 h 55 min
